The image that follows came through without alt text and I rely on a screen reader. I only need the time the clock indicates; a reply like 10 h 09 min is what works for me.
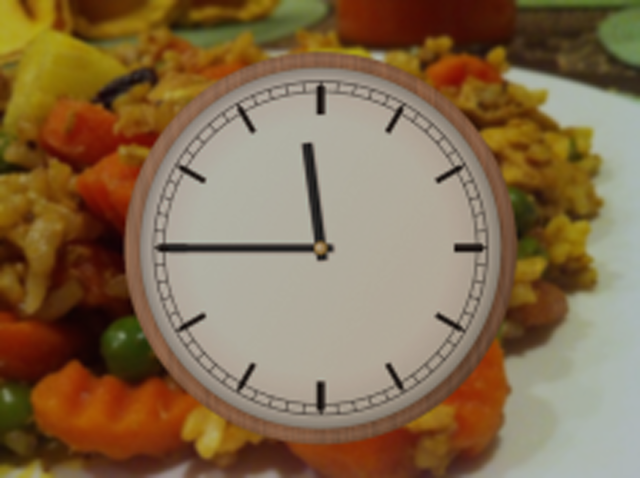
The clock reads 11 h 45 min
